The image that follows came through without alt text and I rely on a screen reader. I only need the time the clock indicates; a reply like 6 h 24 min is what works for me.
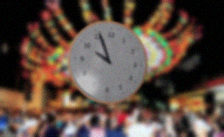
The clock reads 9 h 56 min
